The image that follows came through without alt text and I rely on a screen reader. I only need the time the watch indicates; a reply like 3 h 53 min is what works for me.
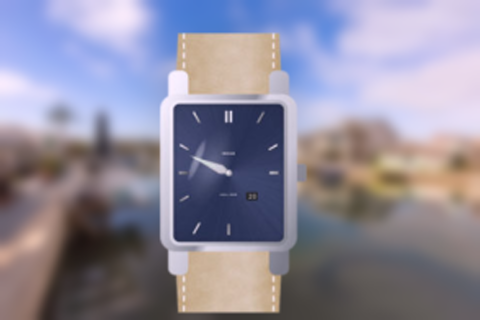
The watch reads 9 h 49 min
